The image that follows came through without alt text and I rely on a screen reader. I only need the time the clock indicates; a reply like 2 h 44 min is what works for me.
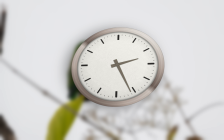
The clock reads 2 h 26 min
